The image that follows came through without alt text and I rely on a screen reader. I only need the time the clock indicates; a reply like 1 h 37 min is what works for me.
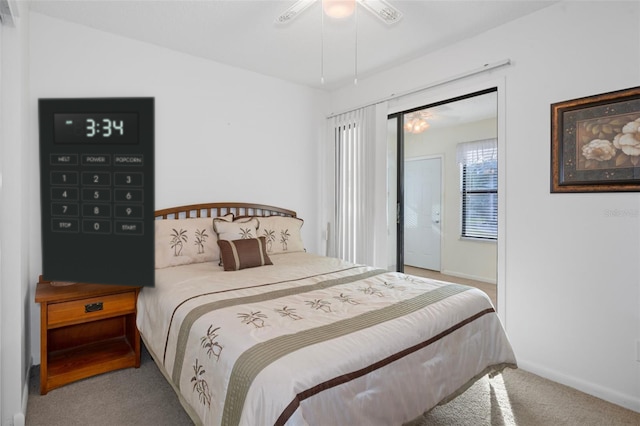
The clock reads 3 h 34 min
